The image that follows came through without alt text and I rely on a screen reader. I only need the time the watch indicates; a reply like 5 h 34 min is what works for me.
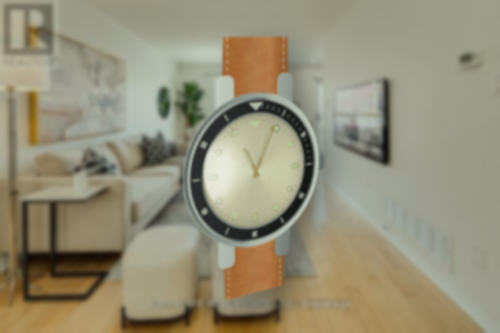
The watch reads 11 h 04 min
